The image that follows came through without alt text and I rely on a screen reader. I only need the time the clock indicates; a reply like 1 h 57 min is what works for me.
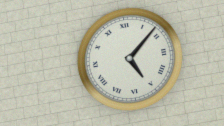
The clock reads 5 h 08 min
